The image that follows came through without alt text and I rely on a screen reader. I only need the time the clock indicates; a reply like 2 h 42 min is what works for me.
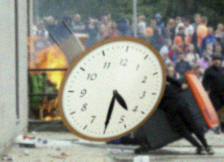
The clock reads 4 h 30 min
